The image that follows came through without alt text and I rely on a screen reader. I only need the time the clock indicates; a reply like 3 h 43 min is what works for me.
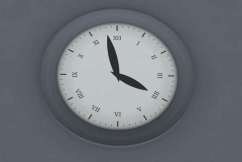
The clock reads 3 h 58 min
